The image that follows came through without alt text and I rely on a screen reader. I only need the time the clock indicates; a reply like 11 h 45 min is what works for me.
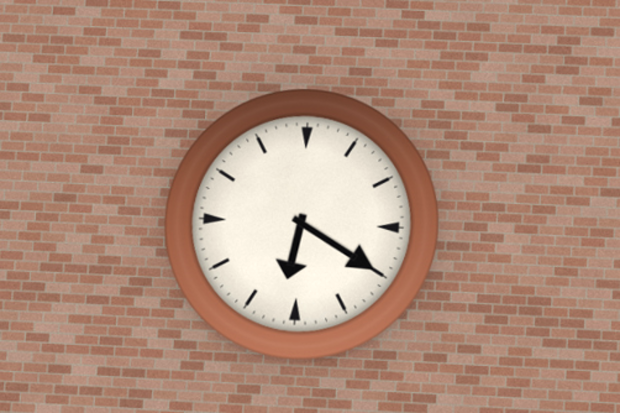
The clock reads 6 h 20 min
